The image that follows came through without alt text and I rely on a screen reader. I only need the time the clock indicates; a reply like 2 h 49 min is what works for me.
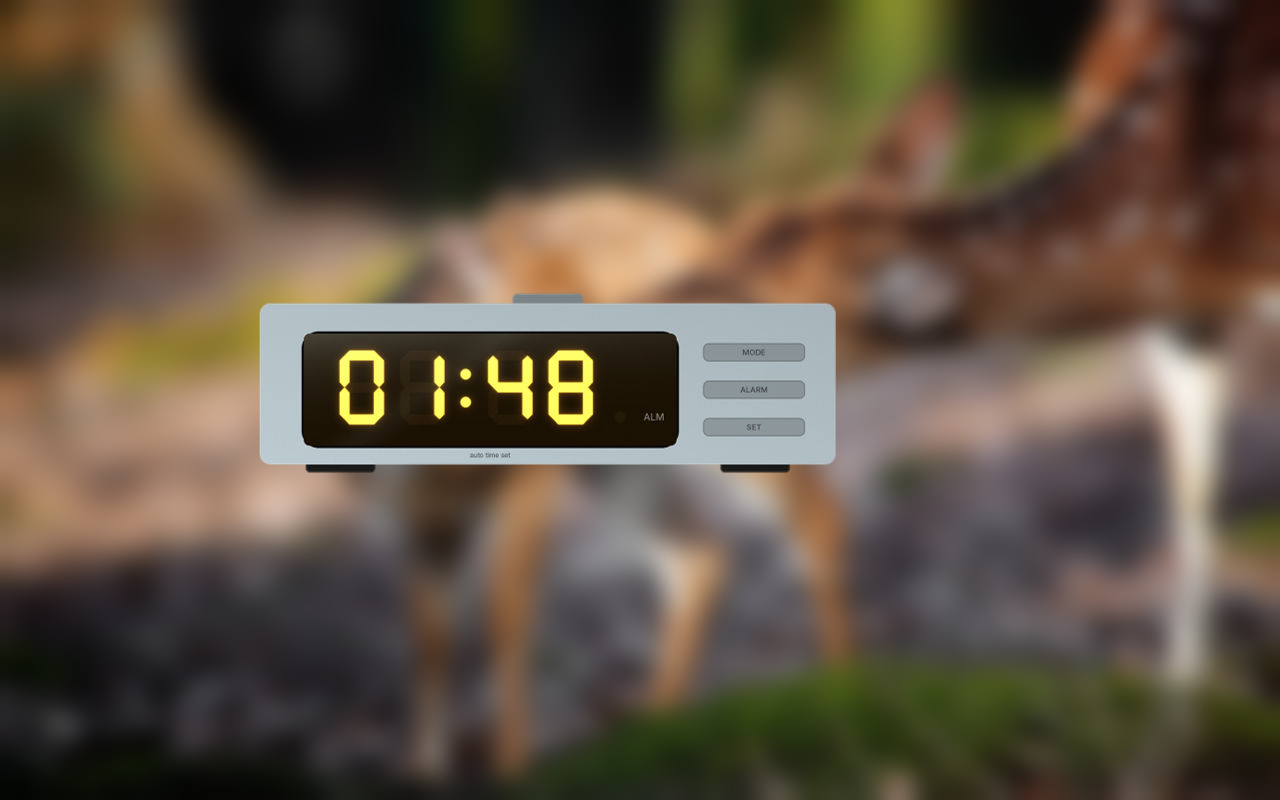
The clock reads 1 h 48 min
